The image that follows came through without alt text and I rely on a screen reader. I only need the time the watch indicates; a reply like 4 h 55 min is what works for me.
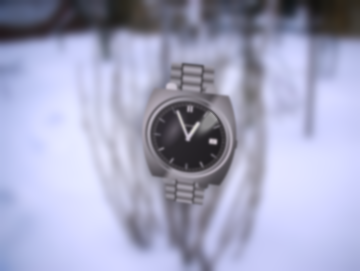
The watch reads 12 h 56 min
